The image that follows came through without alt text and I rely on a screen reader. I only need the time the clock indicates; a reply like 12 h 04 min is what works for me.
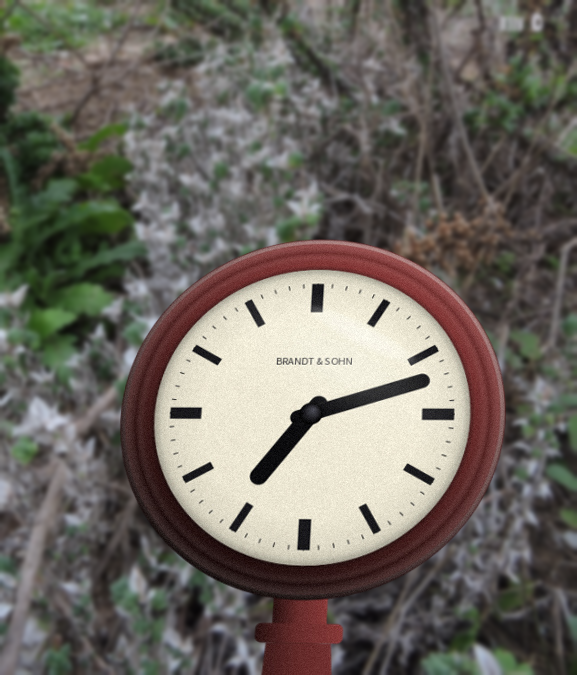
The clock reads 7 h 12 min
